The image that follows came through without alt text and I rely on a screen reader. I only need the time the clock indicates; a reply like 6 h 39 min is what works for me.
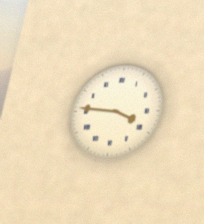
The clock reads 3 h 46 min
